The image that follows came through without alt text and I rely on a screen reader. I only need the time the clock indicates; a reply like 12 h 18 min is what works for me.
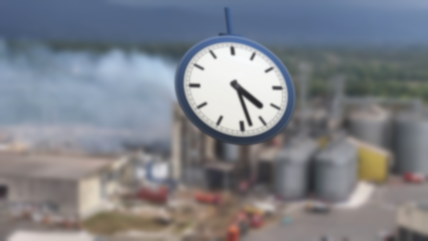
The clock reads 4 h 28 min
